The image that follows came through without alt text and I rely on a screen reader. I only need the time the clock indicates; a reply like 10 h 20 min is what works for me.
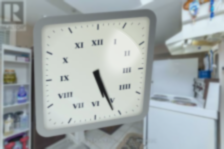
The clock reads 5 h 26 min
